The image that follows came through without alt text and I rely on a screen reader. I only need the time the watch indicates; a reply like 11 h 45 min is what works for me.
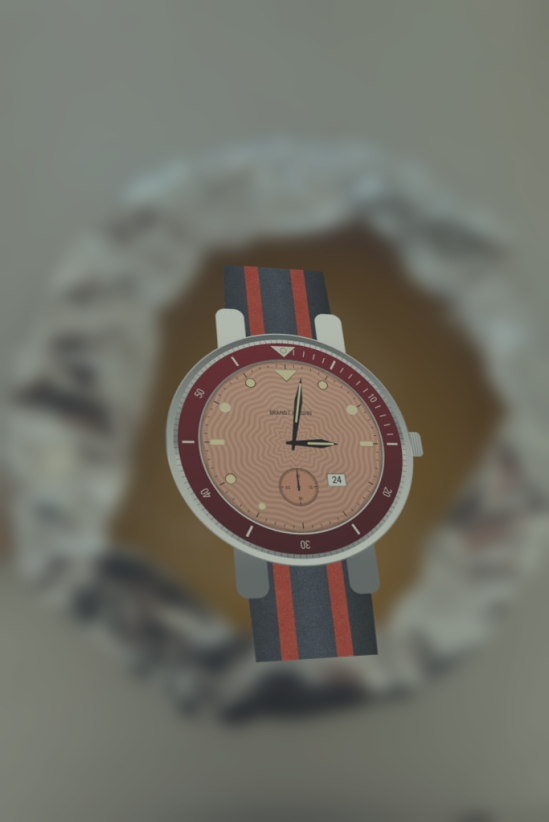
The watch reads 3 h 02 min
